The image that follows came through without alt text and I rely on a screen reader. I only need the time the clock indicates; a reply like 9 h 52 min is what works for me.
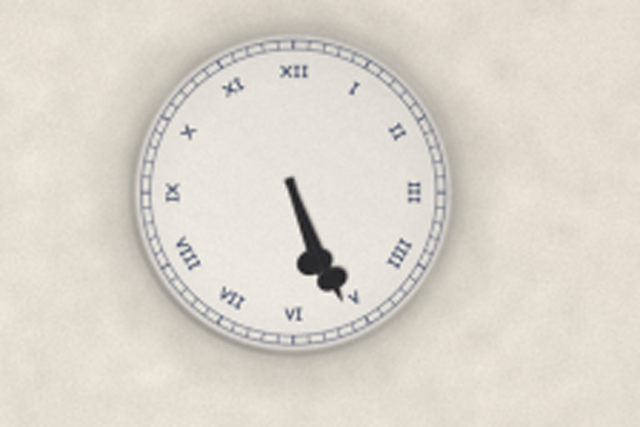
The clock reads 5 h 26 min
